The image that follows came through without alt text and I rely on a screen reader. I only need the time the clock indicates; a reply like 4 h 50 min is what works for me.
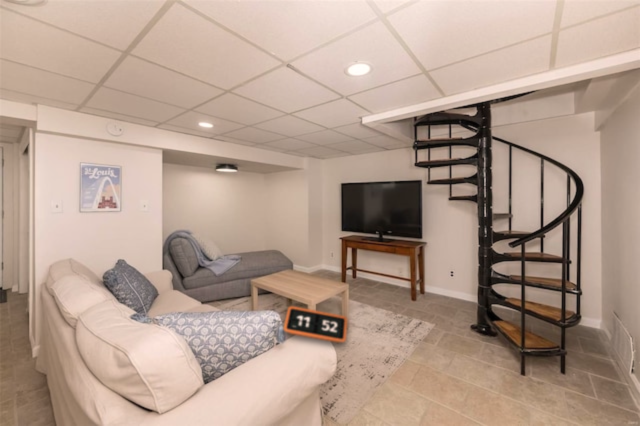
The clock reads 11 h 52 min
